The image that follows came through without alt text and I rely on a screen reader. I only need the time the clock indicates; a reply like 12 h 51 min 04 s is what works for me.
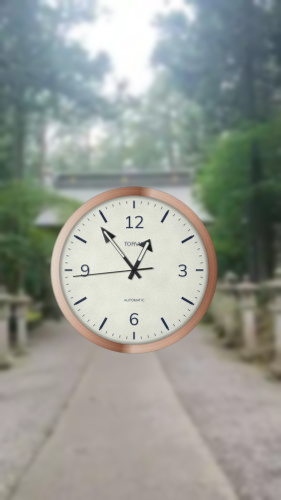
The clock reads 12 h 53 min 44 s
